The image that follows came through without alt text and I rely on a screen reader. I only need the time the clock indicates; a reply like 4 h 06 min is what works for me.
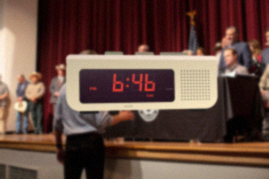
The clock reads 6 h 46 min
